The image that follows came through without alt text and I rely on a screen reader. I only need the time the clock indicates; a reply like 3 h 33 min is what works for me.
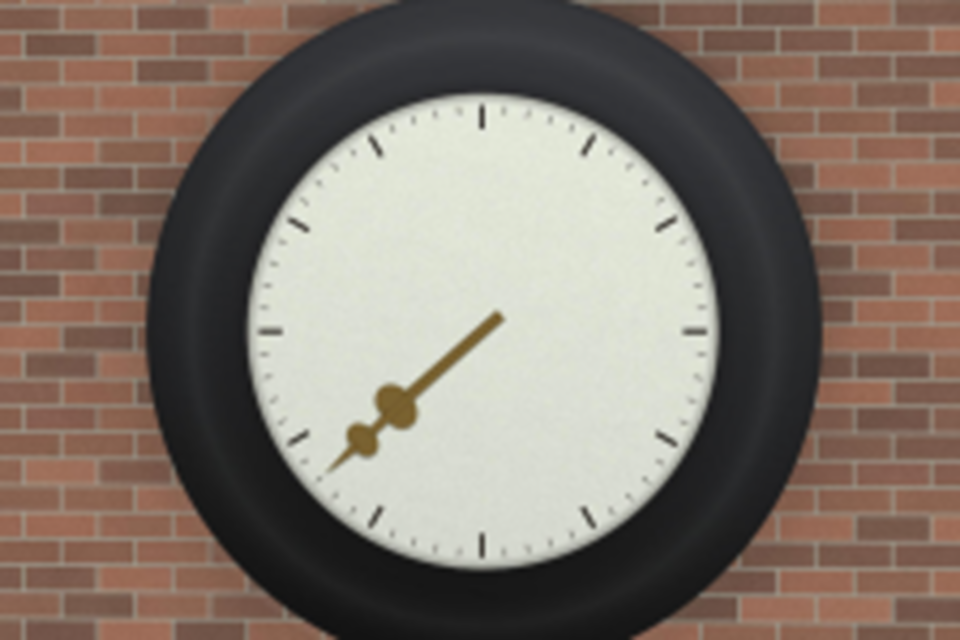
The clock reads 7 h 38 min
